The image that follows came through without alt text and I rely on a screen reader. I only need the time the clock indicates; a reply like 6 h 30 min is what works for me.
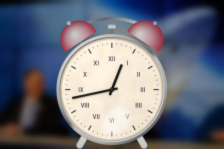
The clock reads 12 h 43 min
